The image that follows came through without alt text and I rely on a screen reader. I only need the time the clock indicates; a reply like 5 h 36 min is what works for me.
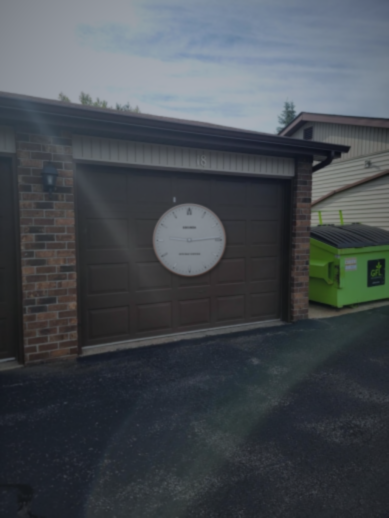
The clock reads 9 h 14 min
